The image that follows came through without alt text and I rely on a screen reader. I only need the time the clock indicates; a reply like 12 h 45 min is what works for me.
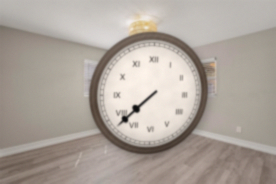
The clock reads 7 h 38 min
